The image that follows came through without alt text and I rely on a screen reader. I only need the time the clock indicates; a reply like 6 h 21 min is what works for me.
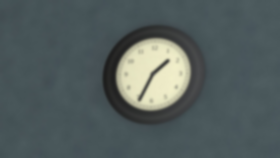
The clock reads 1 h 34 min
